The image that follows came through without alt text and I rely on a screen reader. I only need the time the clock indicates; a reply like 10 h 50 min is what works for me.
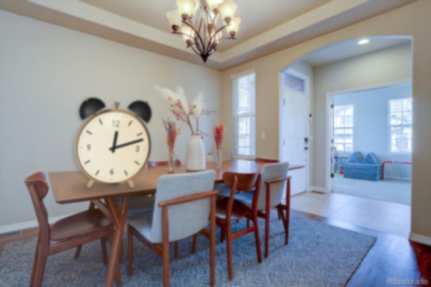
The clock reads 12 h 12 min
